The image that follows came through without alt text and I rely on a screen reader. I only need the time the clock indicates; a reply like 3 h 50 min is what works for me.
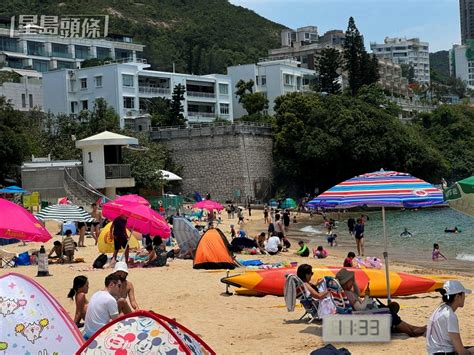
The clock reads 11 h 33 min
